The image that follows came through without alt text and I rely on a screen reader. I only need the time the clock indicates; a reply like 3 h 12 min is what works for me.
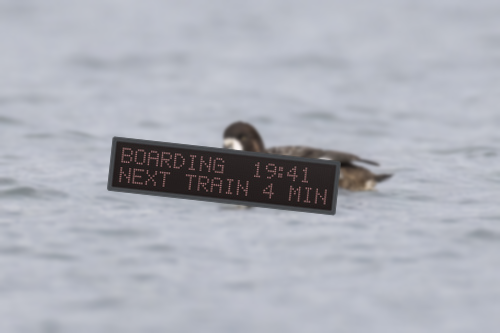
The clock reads 19 h 41 min
